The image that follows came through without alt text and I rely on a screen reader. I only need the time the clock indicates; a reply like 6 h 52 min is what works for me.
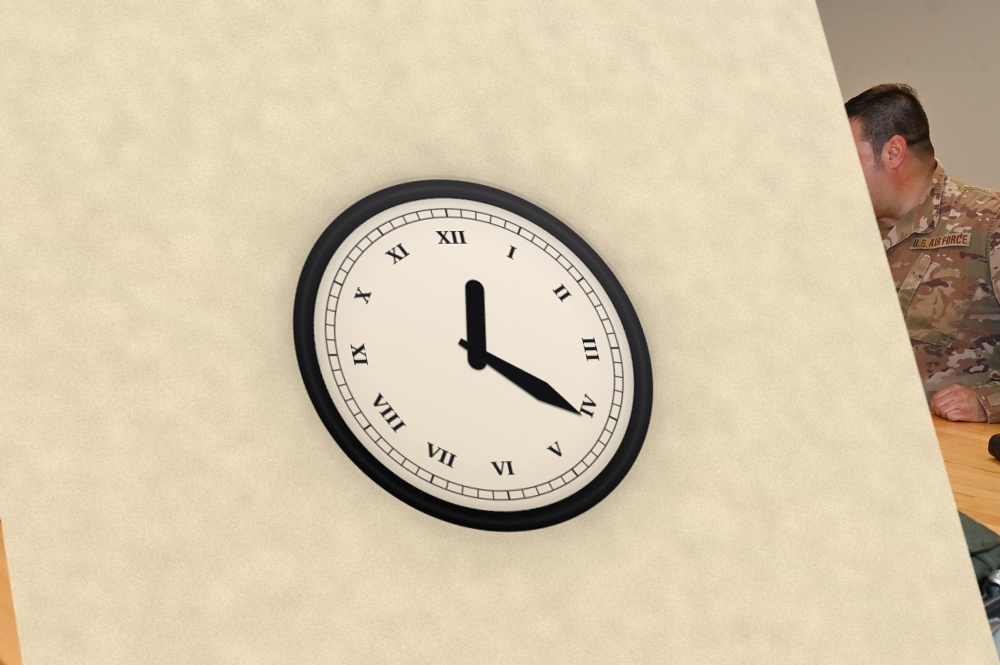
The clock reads 12 h 21 min
